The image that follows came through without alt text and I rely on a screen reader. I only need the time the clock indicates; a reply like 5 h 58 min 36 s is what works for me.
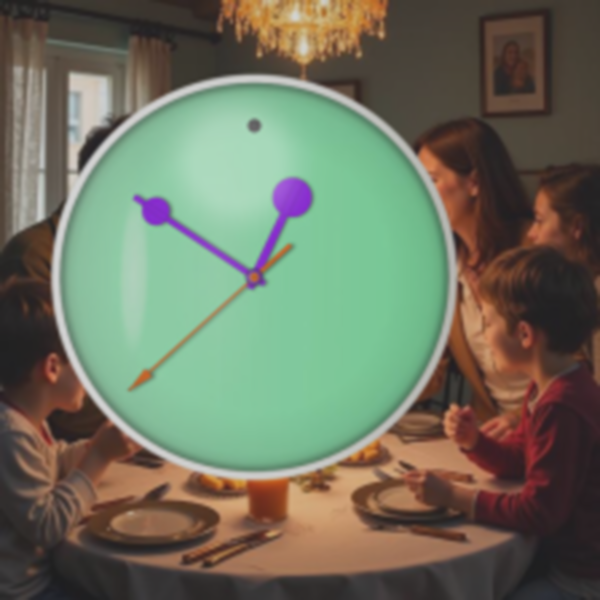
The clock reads 12 h 50 min 38 s
